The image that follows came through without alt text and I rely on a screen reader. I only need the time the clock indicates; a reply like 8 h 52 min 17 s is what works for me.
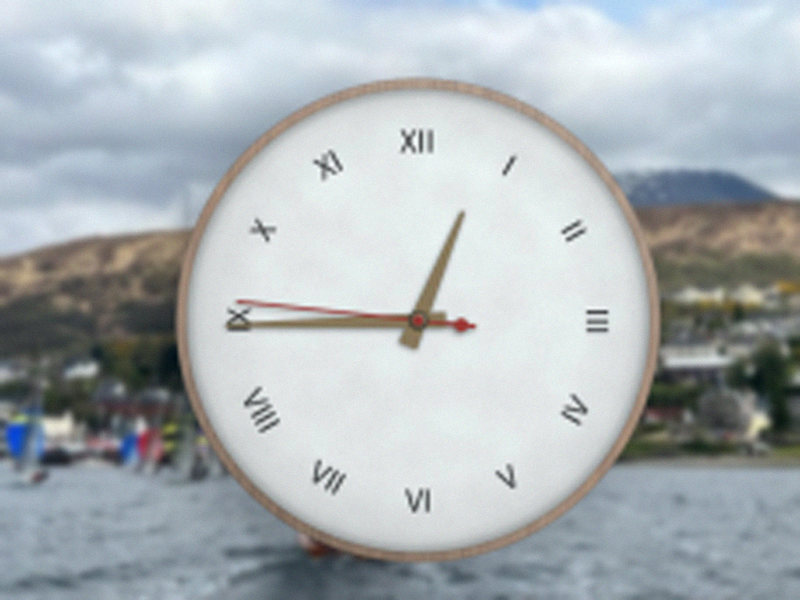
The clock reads 12 h 44 min 46 s
